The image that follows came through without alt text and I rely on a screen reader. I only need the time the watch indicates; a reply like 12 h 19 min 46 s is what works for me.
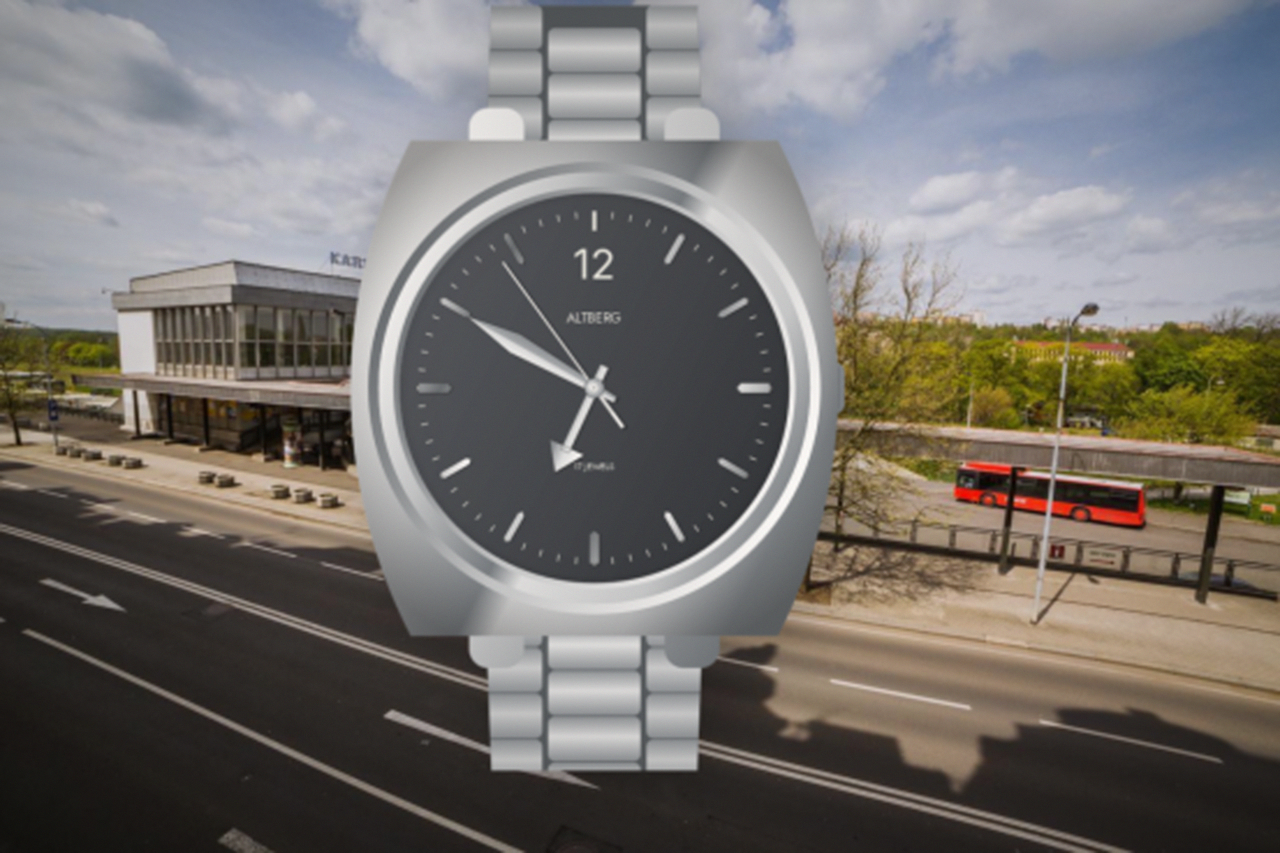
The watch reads 6 h 49 min 54 s
